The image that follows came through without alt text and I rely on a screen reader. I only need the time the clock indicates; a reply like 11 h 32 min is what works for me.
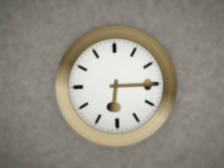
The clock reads 6 h 15 min
